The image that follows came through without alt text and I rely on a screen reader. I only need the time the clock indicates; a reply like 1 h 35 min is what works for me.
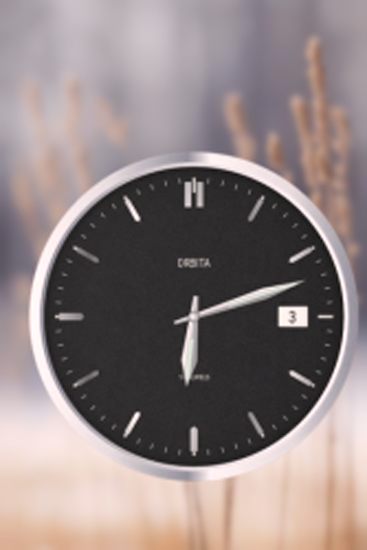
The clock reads 6 h 12 min
